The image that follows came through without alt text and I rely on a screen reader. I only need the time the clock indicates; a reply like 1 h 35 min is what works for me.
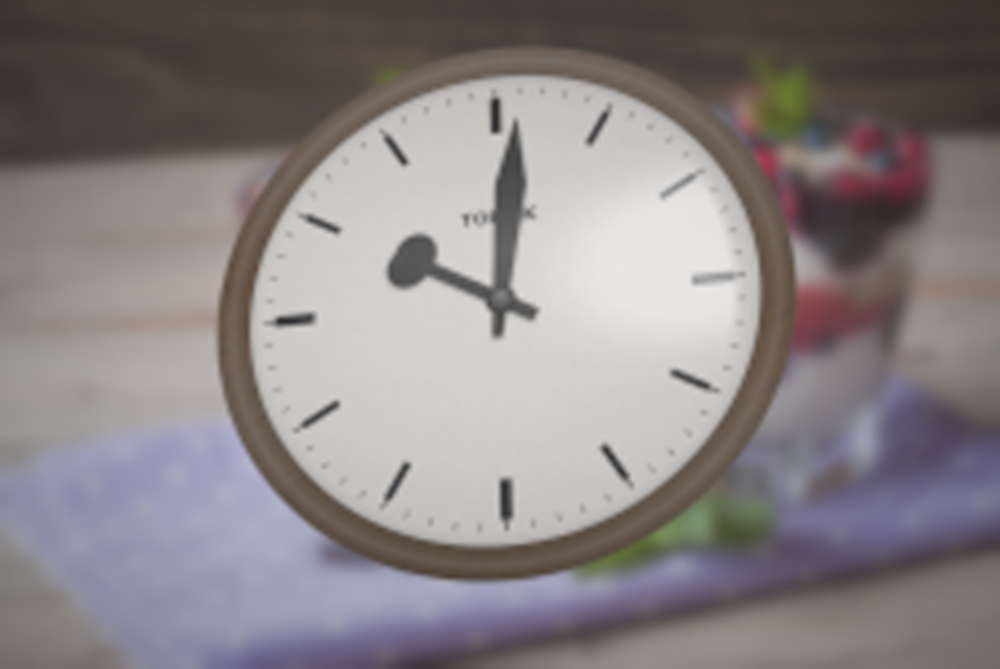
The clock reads 10 h 01 min
